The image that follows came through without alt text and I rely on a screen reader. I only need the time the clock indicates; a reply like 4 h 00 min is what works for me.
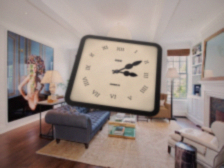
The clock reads 3 h 09 min
